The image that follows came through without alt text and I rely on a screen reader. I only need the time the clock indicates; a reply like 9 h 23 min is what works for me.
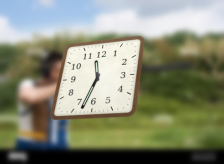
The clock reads 11 h 33 min
